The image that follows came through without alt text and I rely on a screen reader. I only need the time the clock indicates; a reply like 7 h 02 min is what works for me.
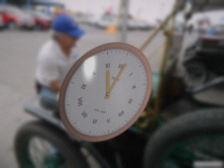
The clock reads 11 h 01 min
